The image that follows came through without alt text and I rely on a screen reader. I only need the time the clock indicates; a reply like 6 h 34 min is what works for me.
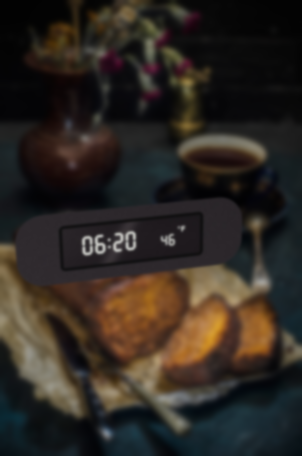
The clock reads 6 h 20 min
